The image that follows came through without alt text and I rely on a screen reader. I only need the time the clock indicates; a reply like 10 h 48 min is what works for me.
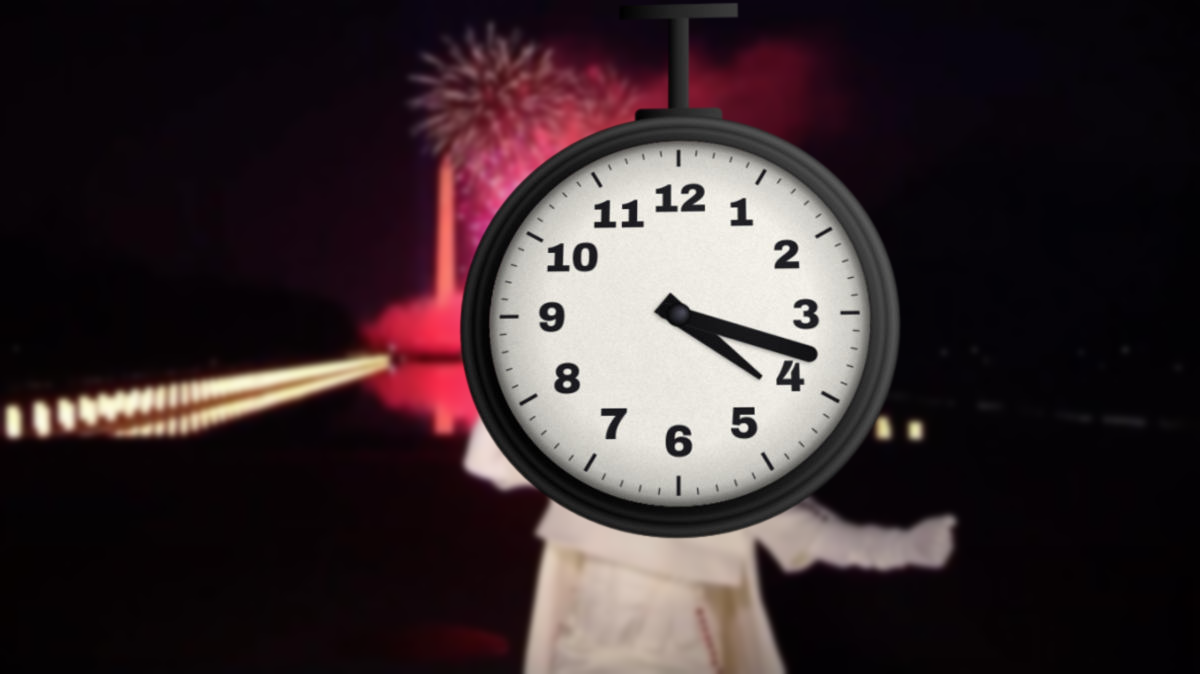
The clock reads 4 h 18 min
